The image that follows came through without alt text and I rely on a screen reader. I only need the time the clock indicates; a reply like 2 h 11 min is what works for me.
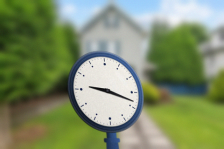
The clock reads 9 h 18 min
